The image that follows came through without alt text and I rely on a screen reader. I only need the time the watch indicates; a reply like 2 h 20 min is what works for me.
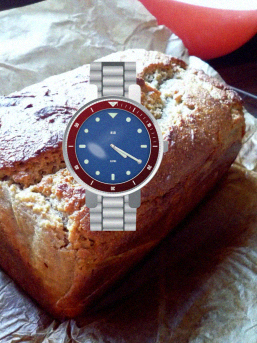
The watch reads 4 h 20 min
